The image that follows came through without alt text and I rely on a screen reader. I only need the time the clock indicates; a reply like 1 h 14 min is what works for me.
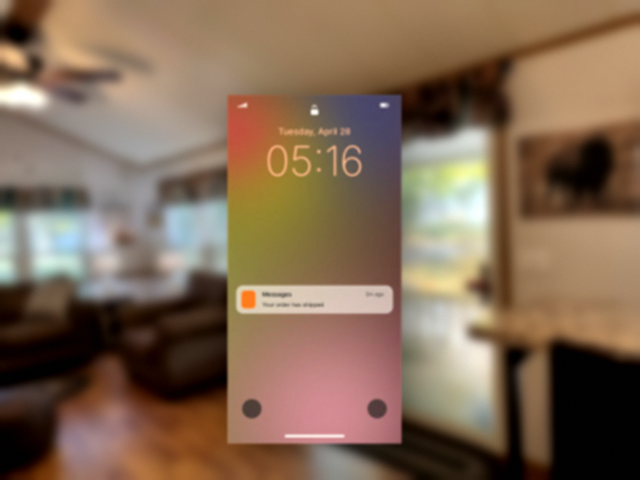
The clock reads 5 h 16 min
